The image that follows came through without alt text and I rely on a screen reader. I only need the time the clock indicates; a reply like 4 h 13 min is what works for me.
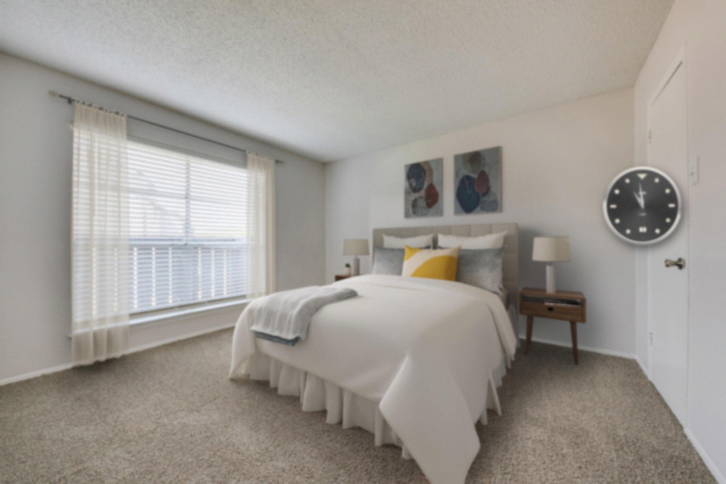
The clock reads 10 h 59 min
